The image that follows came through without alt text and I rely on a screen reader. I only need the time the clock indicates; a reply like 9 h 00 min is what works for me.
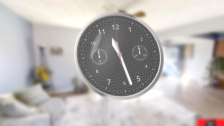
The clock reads 11 h 28 min
